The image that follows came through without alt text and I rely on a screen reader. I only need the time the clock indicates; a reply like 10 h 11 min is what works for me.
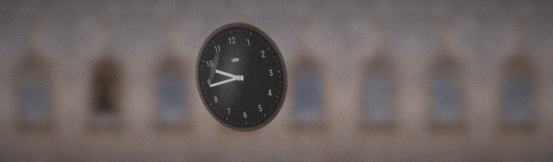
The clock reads 9 h 44 min
